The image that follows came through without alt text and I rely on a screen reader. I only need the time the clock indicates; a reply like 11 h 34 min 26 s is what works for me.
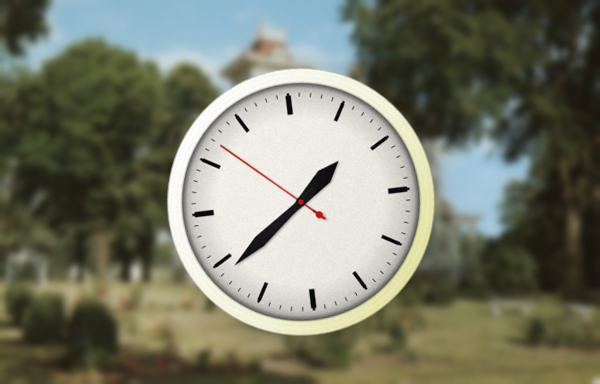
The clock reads 1 h 38 min 52 s
